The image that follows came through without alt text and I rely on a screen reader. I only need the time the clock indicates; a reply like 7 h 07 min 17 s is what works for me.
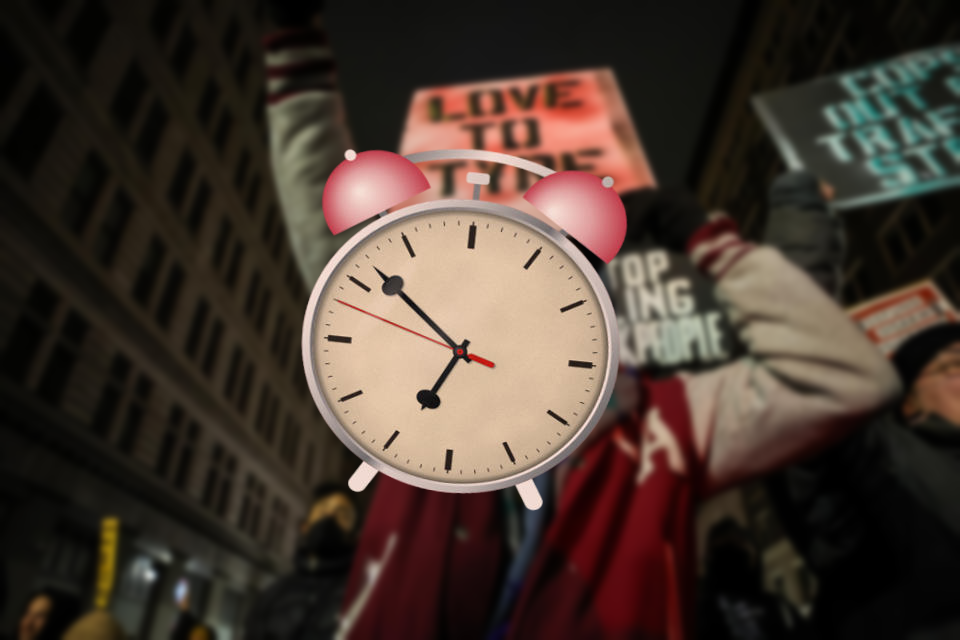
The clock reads 6 h 51 min 48 s
